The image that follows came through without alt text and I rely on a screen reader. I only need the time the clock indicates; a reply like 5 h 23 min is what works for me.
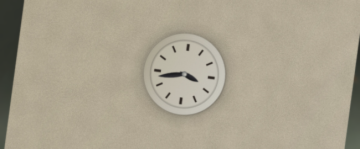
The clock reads 3 h 43 min
